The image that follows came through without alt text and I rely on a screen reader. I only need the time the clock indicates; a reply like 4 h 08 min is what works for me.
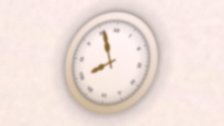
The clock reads 7 h 56 min
